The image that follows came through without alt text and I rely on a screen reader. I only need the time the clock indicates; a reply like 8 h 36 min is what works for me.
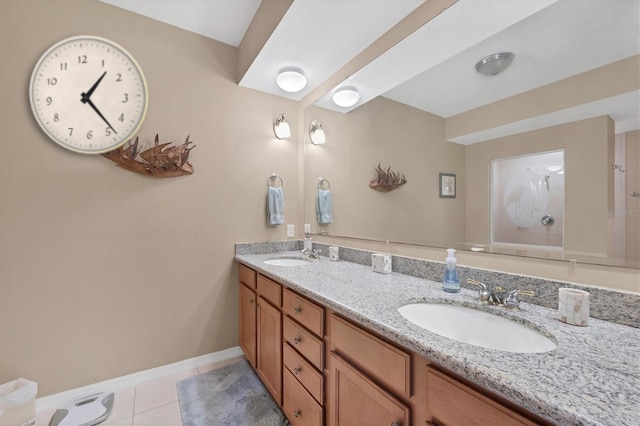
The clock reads 1 h 24 min
